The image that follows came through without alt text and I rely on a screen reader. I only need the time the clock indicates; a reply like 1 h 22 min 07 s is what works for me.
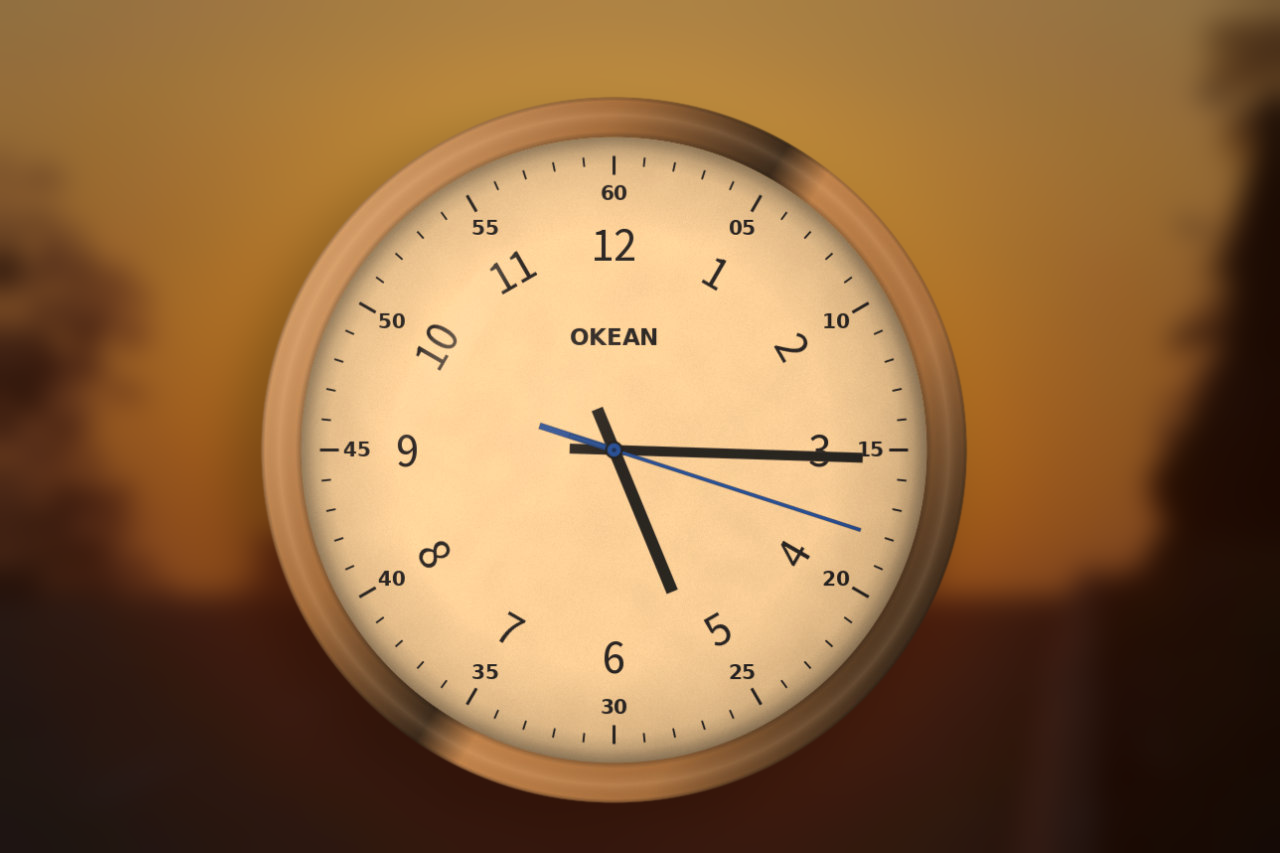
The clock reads 5 h 15 min 18 s
